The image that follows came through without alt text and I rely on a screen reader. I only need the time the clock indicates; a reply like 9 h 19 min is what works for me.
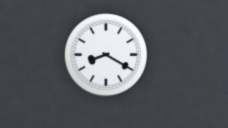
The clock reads 8 h 20 min
